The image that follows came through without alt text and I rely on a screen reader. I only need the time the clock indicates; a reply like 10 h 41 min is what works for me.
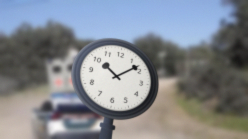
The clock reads 10 h 08 min
